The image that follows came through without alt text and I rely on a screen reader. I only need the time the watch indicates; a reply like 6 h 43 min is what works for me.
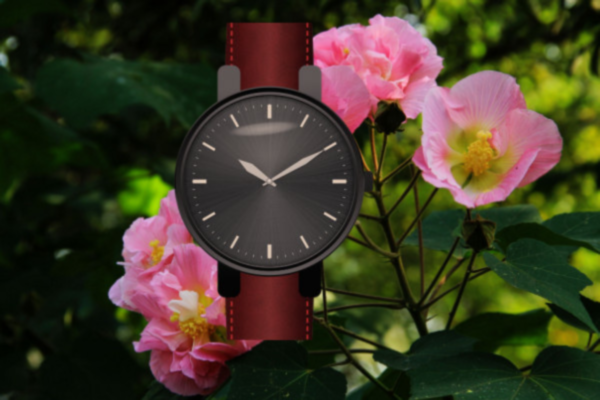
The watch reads 10 h 10 min
